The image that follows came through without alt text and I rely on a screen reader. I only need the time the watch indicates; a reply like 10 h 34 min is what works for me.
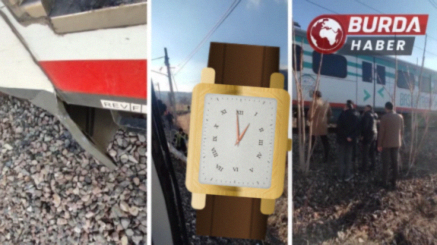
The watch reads 12 h 59 min
